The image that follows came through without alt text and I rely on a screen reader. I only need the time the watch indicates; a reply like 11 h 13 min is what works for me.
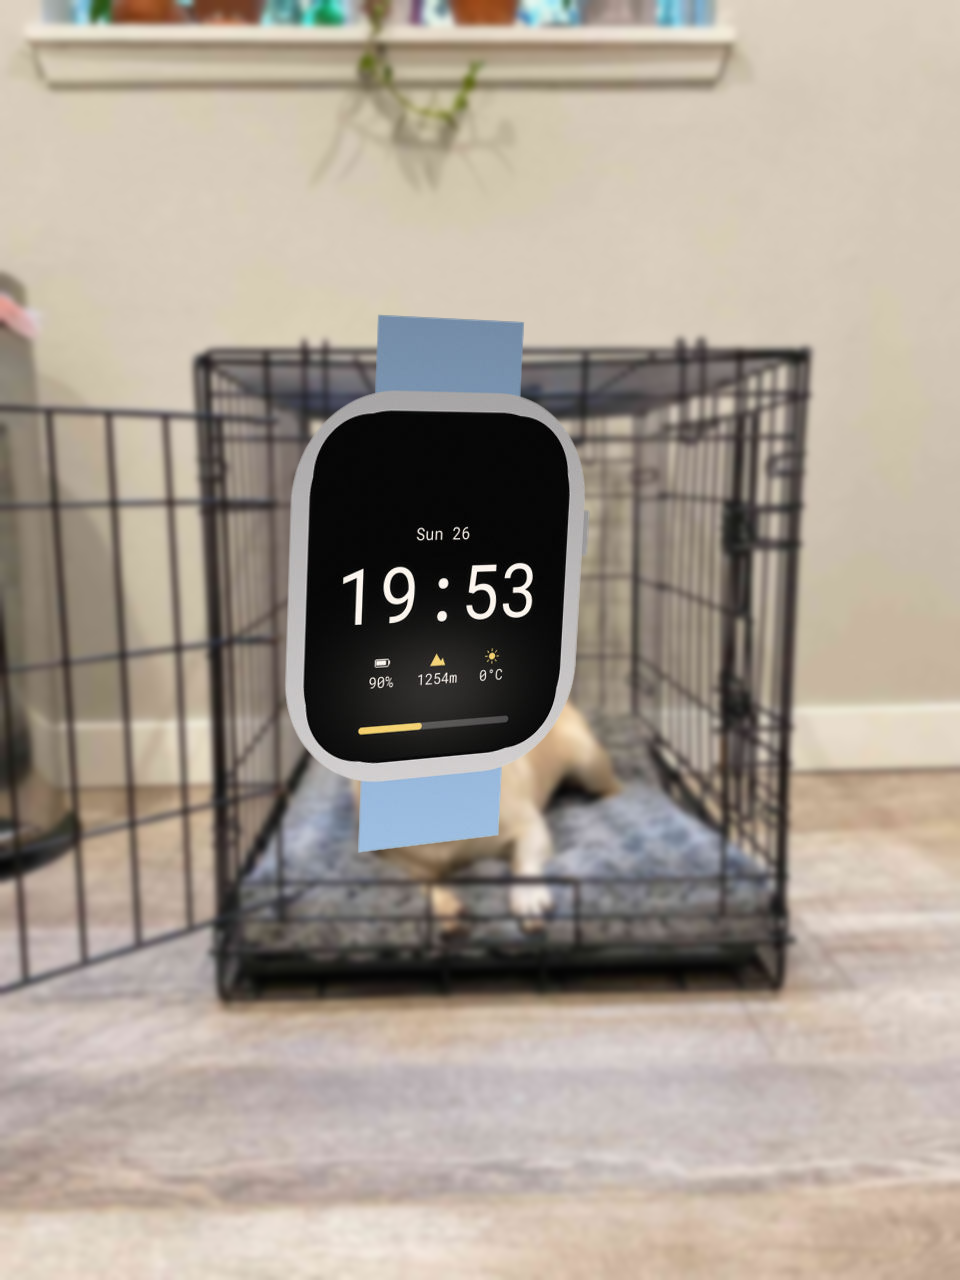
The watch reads 19 h 53 min
